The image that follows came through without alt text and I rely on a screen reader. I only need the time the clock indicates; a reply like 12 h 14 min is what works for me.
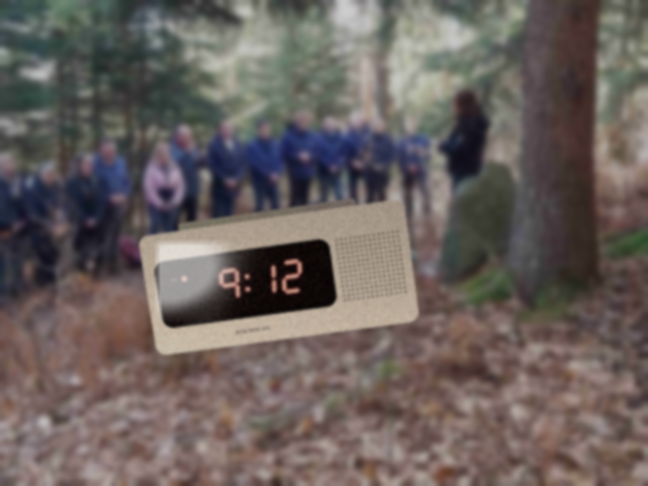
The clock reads 9 h 12 min
